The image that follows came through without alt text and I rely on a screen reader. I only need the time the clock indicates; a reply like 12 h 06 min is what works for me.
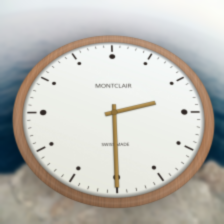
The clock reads 2 h 30 min
